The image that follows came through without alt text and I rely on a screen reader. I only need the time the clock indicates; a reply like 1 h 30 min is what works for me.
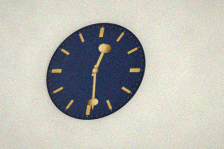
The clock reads 12 h 29 min
